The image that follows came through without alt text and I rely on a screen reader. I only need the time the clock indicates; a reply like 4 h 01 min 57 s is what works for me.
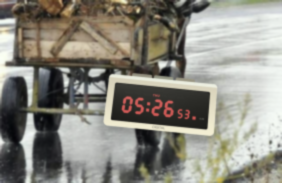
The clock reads 5 h 26 min 53 s
